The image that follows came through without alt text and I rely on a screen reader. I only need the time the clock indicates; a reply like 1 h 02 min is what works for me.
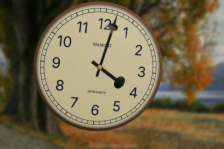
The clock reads 4 h 02 min
